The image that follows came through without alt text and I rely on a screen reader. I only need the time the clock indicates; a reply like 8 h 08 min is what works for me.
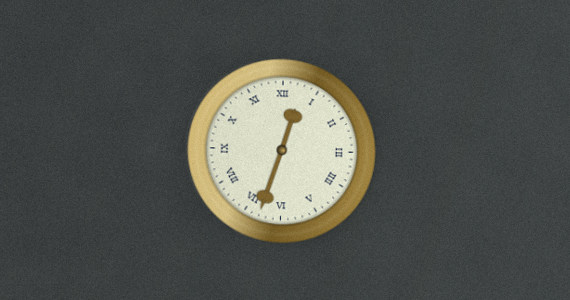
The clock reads 12 h 33 min
